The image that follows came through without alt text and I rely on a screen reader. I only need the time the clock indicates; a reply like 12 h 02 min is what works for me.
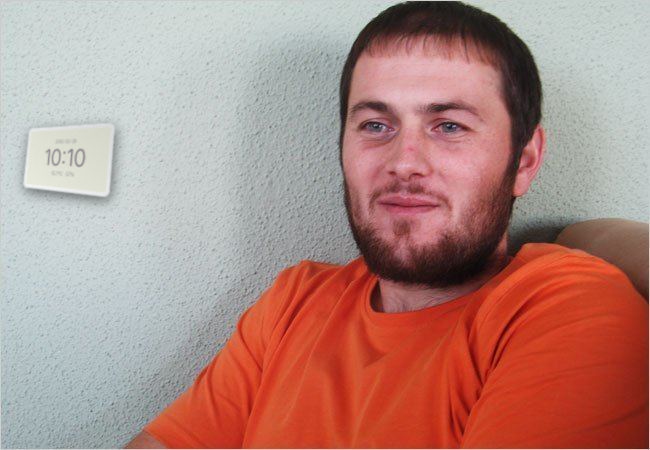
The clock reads 10 h 10 min
